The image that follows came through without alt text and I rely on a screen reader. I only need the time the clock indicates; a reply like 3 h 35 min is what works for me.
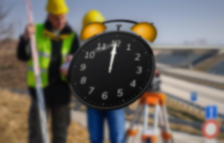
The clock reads 12 h 00 min
